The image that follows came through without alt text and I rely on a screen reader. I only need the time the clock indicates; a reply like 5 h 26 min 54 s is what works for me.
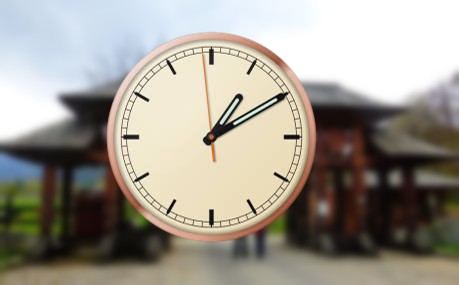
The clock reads 1 h 09 min 59 s
